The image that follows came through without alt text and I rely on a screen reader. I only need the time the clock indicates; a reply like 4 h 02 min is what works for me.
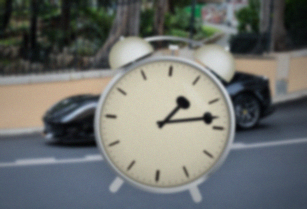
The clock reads 1 h 13 min
